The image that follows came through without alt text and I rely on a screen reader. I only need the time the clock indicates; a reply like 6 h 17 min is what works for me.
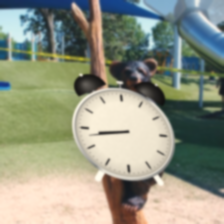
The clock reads 8 h 43 min
